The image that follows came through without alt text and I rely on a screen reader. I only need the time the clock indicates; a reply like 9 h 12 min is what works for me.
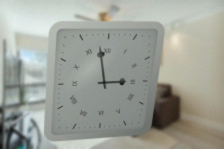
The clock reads 2 h 58 min
